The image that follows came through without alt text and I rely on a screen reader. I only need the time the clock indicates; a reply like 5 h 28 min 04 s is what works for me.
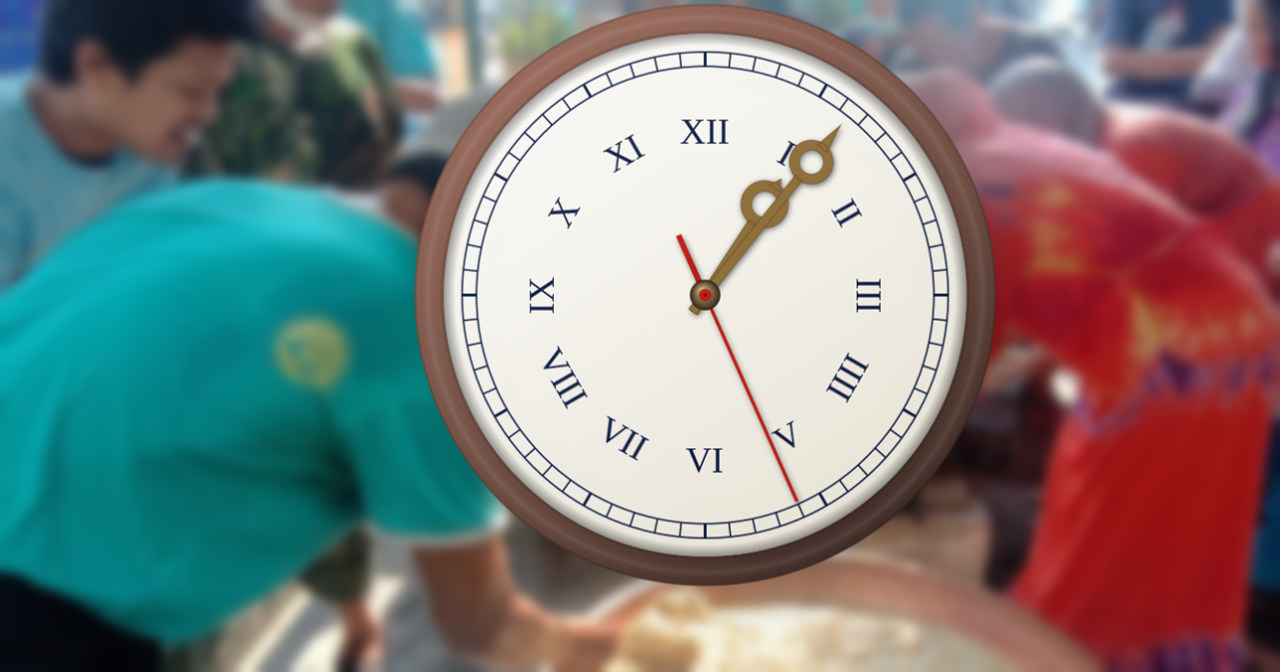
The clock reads 1 h 06 min 26 s
